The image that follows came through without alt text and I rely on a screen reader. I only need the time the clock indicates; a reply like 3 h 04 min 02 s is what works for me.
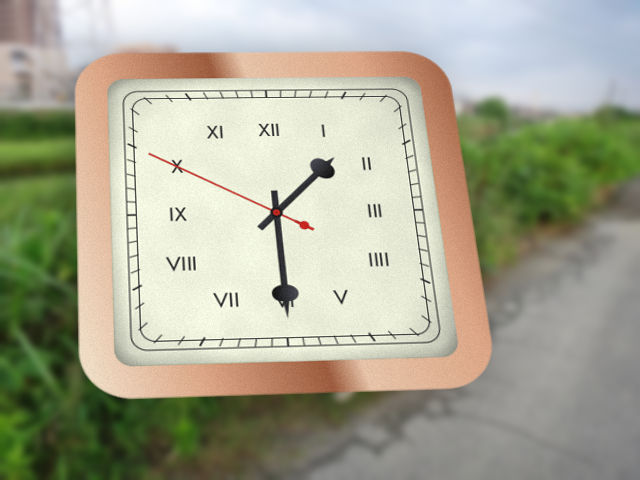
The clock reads 1 h 29 min 50 s
